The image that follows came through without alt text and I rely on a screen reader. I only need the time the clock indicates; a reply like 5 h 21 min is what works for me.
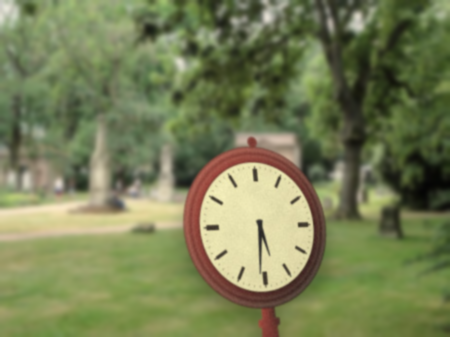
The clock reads 5 h 31 min
